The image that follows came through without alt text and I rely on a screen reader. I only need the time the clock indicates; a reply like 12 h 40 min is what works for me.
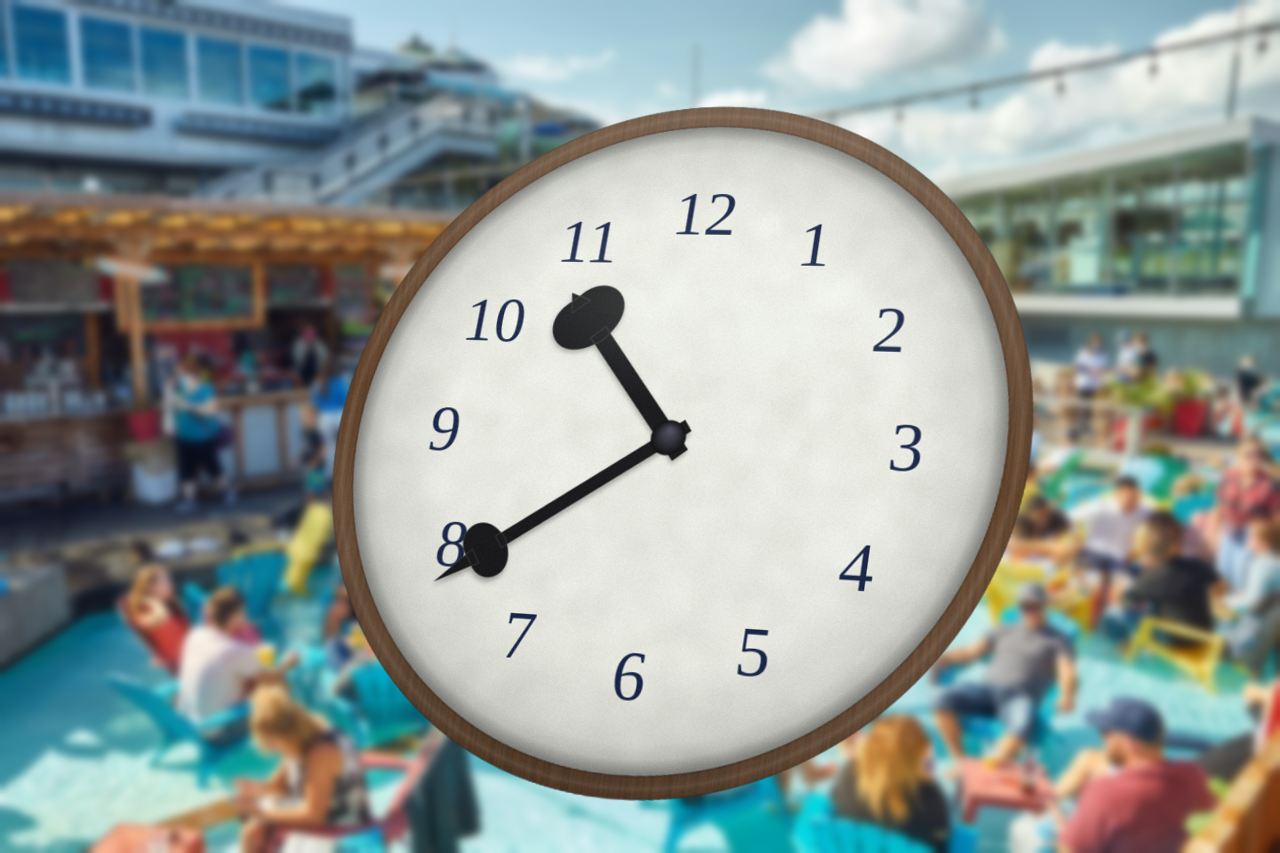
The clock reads 10 h 39 min
